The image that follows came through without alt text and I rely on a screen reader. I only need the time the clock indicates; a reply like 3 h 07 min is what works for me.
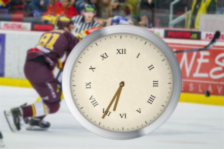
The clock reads 6 h 35 min
